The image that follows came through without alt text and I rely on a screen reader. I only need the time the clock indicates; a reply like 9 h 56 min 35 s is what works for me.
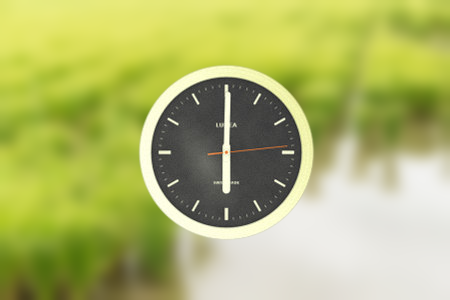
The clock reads 6 h 00 min 14 s
